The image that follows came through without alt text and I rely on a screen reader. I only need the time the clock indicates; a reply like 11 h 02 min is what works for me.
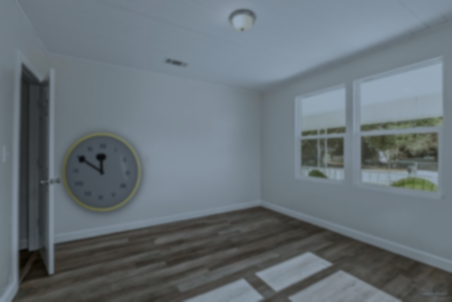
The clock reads 11 h 50 min
